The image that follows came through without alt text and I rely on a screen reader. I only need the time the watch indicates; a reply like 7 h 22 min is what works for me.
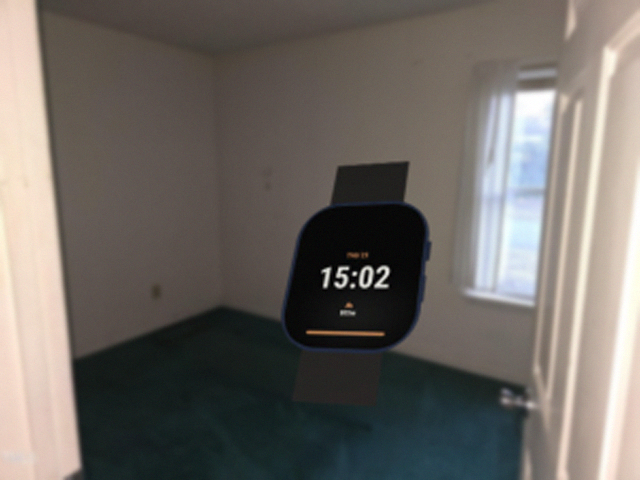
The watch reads 15 h 02 min
